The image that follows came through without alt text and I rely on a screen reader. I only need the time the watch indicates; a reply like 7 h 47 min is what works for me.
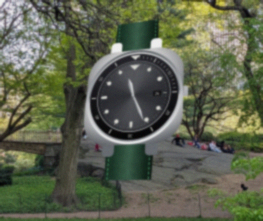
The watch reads 11 h 26 min
